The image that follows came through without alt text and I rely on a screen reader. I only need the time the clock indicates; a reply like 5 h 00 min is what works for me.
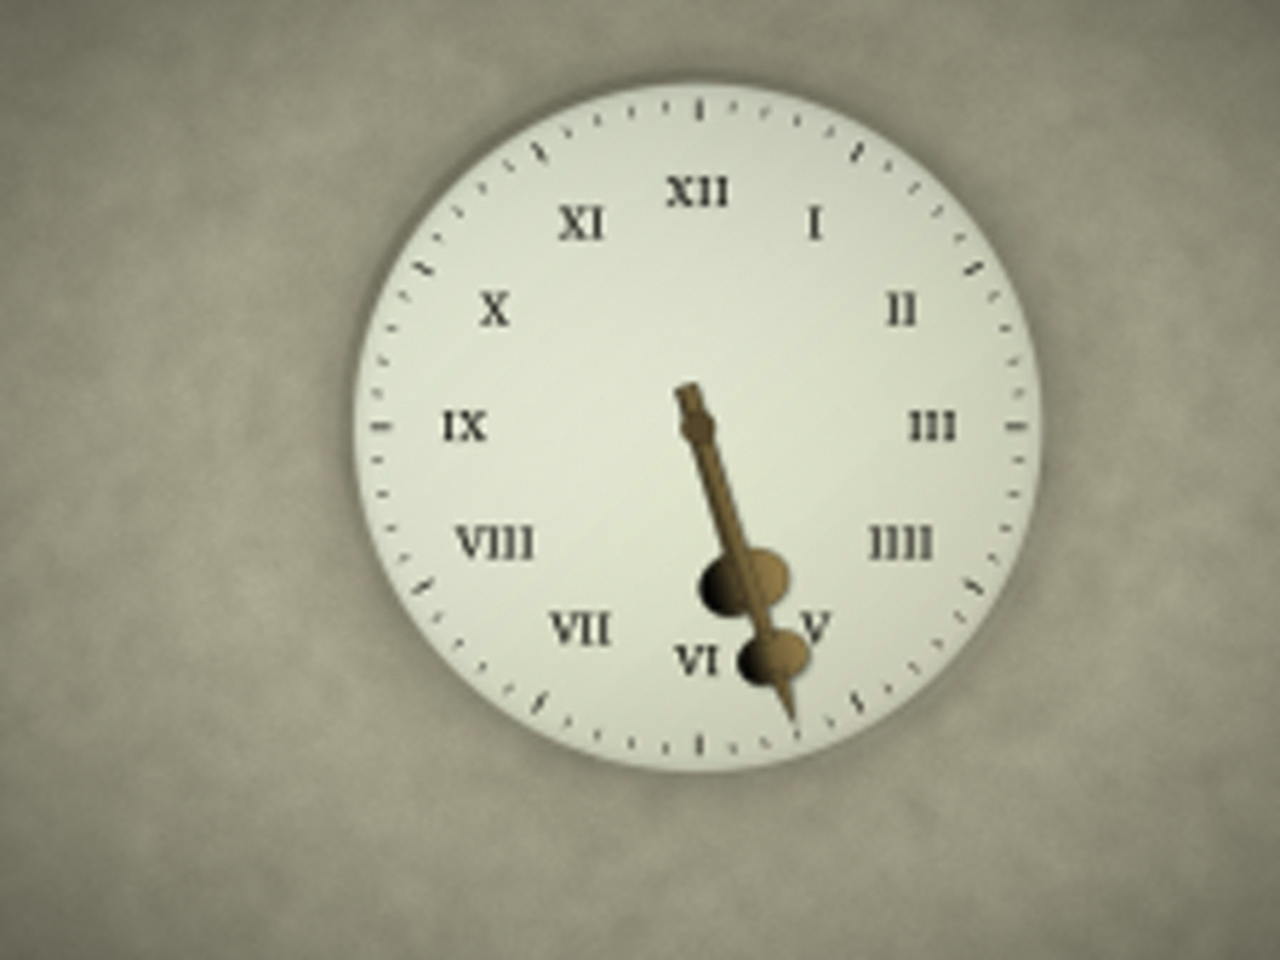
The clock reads 5 h 27 min
